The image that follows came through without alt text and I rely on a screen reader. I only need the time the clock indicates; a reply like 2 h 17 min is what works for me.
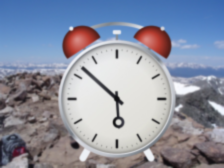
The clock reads 5 h 52 min
